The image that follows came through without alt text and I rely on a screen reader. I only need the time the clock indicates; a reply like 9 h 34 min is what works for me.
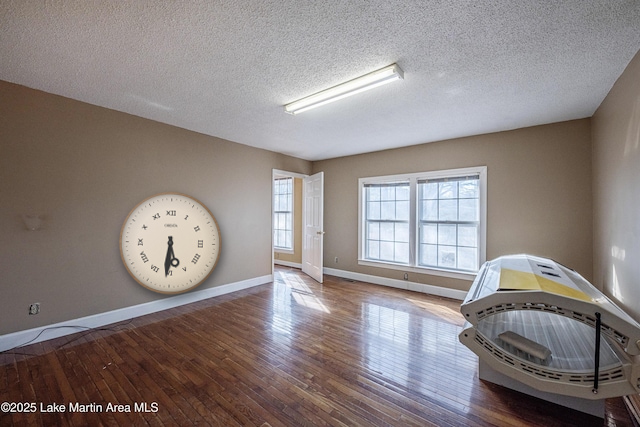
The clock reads 5 h 31 min
